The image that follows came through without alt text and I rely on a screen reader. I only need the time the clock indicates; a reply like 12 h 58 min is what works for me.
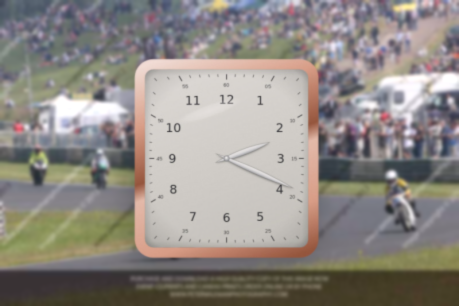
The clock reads 2 h 19 min
